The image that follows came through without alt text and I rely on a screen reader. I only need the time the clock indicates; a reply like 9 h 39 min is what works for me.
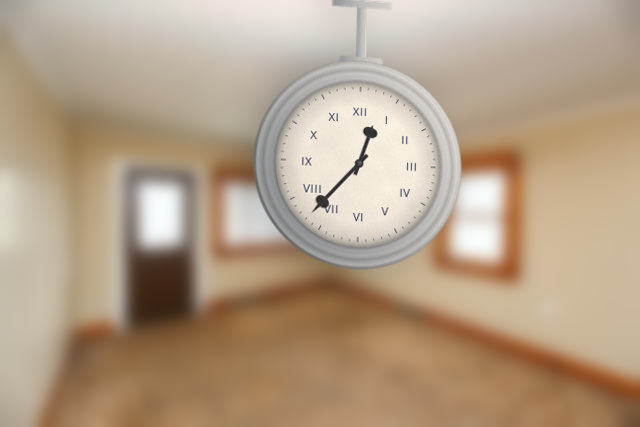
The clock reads 12 h 37 min
